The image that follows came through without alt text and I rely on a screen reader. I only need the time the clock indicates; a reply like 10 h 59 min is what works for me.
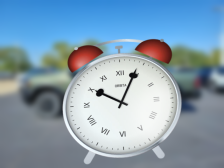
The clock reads 10 h 04 min
